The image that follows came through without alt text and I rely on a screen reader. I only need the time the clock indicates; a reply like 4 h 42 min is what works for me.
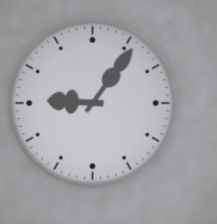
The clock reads 9 h 06 min
